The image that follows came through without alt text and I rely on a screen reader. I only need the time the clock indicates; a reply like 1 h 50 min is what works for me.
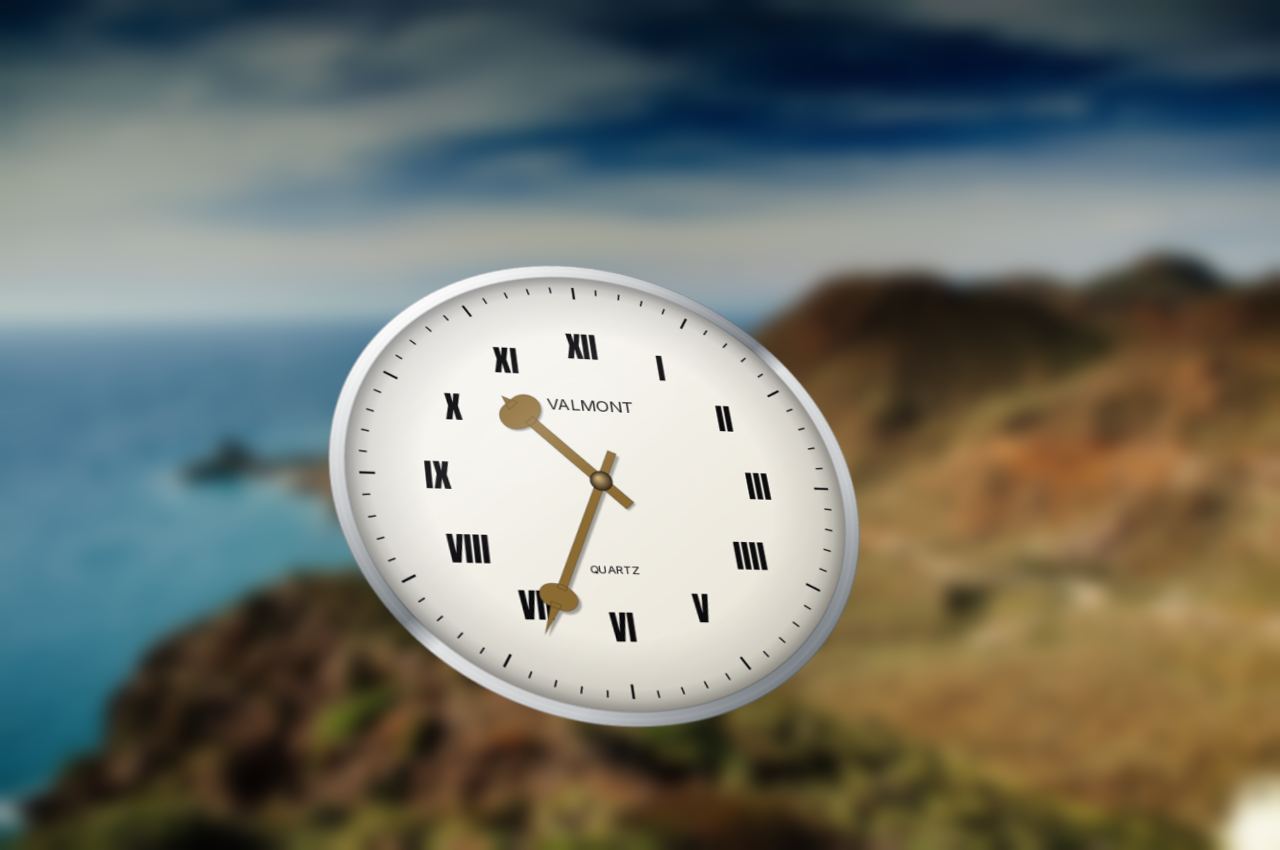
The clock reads 10 h 34 min
